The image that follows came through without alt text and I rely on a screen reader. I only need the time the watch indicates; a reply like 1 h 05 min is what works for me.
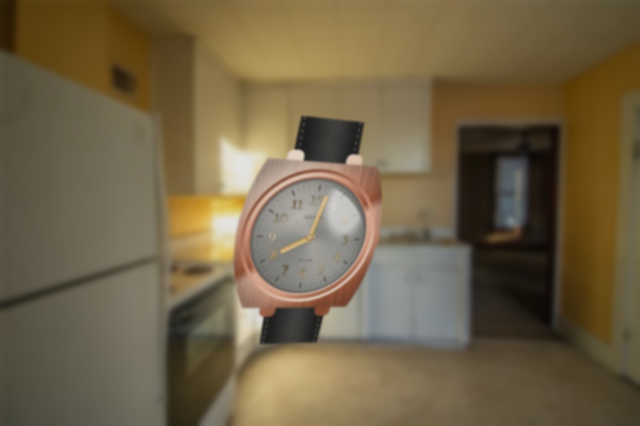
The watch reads 8 h 02 min
